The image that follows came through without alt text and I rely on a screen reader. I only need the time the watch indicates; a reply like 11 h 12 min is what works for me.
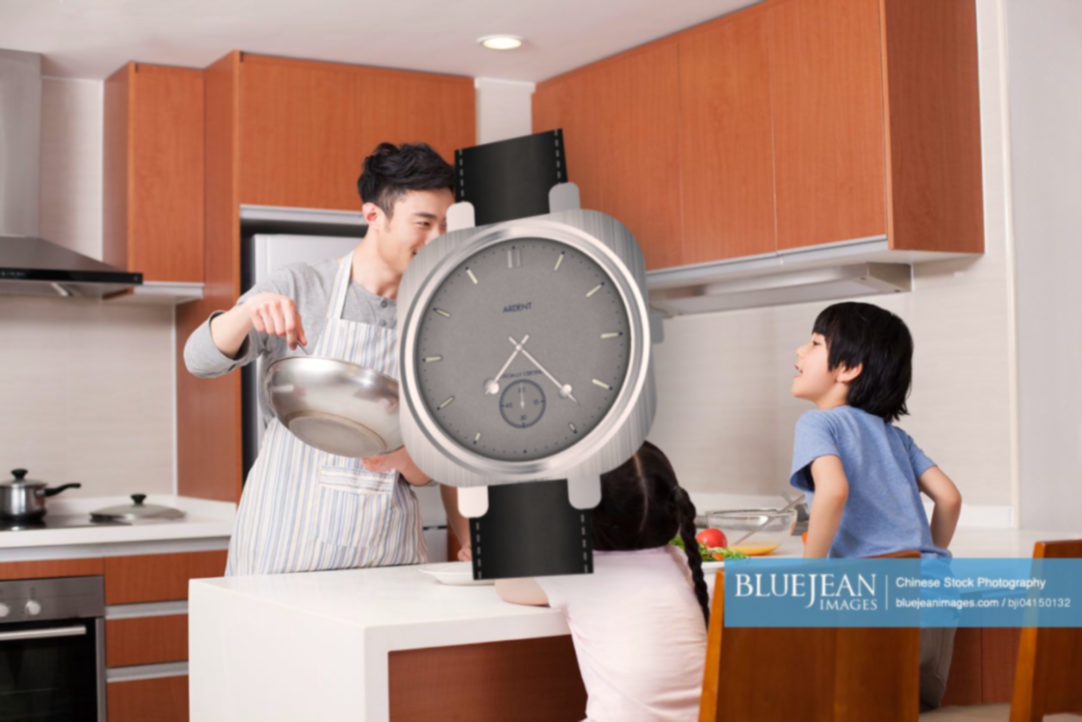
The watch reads 7 h 23 min
